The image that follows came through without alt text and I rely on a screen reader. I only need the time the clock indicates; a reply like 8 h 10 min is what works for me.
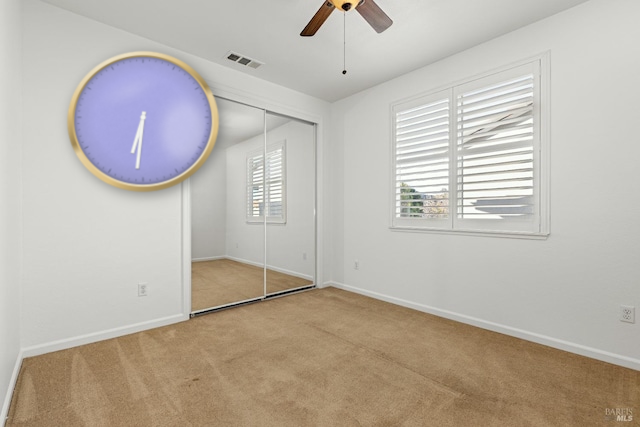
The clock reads 6 h 31 min
